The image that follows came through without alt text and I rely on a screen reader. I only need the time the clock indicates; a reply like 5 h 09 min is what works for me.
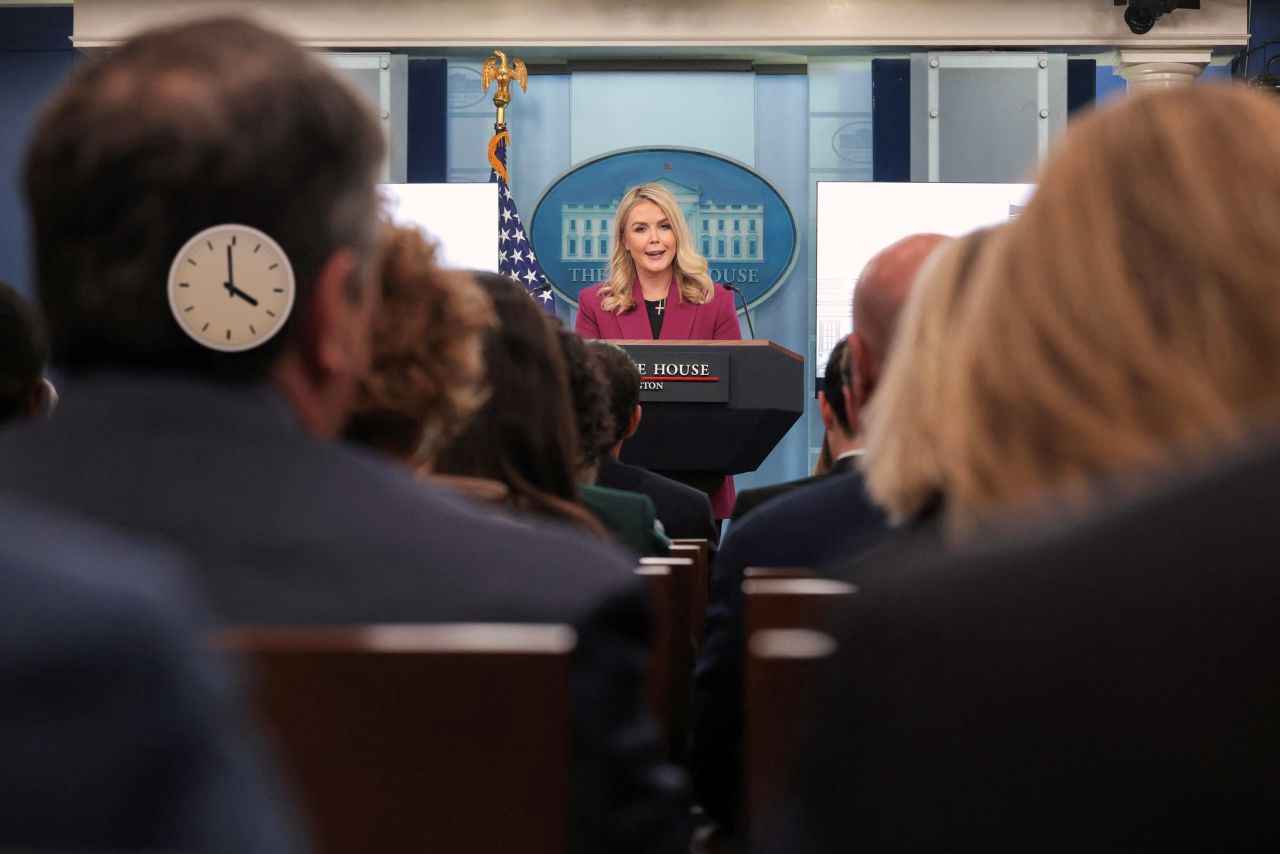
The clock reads 3 h 59 min
